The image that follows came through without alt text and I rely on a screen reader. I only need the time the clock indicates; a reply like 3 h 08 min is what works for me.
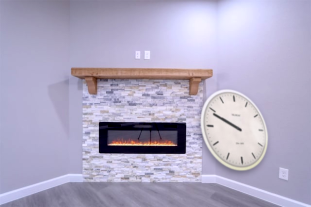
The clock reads 9 h 49 min
